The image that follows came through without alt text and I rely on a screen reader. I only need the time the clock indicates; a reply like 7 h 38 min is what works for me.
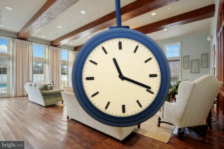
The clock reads 11 h 19 min
